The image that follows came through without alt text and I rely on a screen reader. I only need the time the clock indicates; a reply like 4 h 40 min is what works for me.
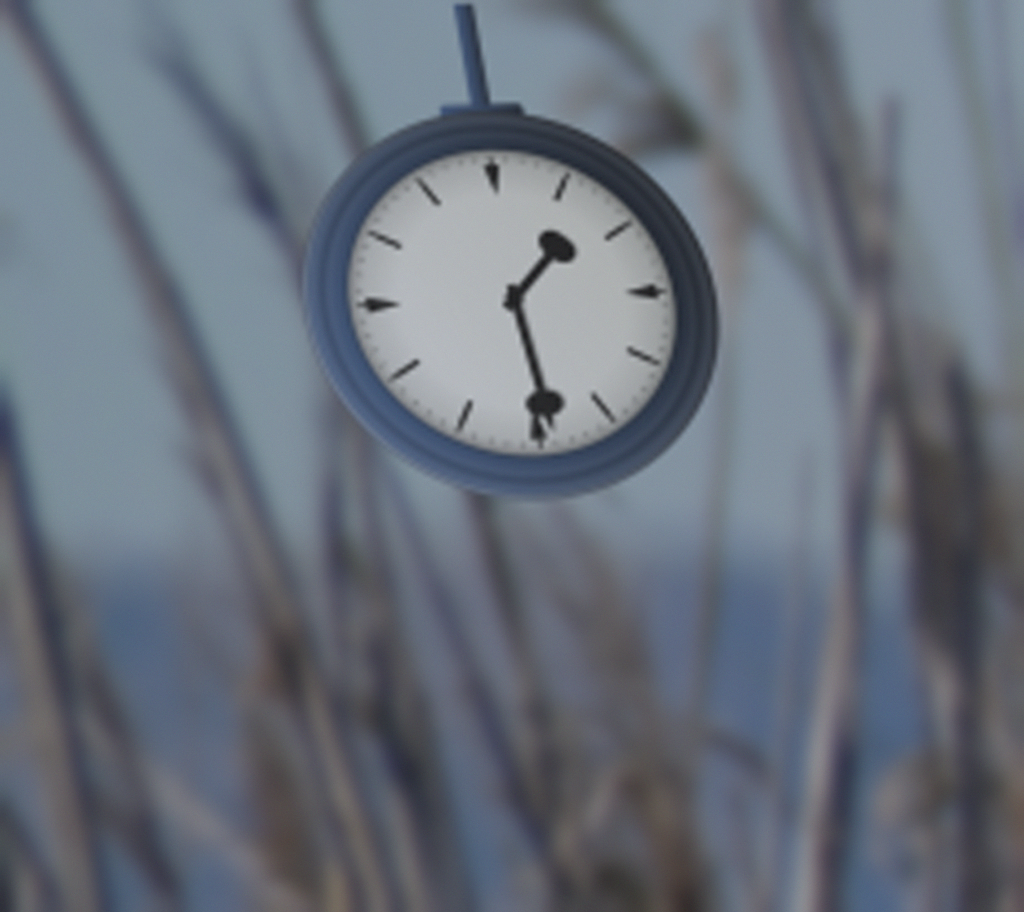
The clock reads 1 h 29 min
